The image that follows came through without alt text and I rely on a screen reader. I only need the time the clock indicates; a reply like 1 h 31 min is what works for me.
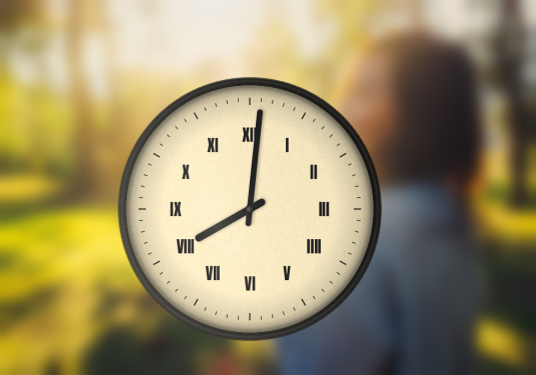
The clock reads 8 h 01 min
